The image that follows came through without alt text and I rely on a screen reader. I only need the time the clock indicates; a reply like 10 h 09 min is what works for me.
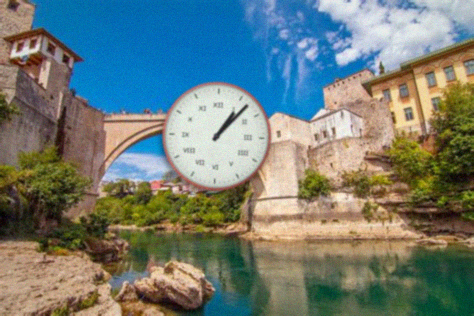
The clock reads 1 h 07 min
